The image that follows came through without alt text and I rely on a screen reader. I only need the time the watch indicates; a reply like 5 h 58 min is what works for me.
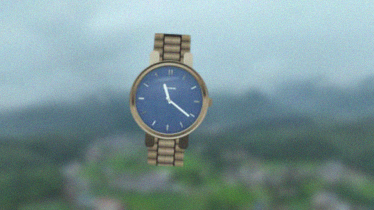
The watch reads 11 h 21 min
